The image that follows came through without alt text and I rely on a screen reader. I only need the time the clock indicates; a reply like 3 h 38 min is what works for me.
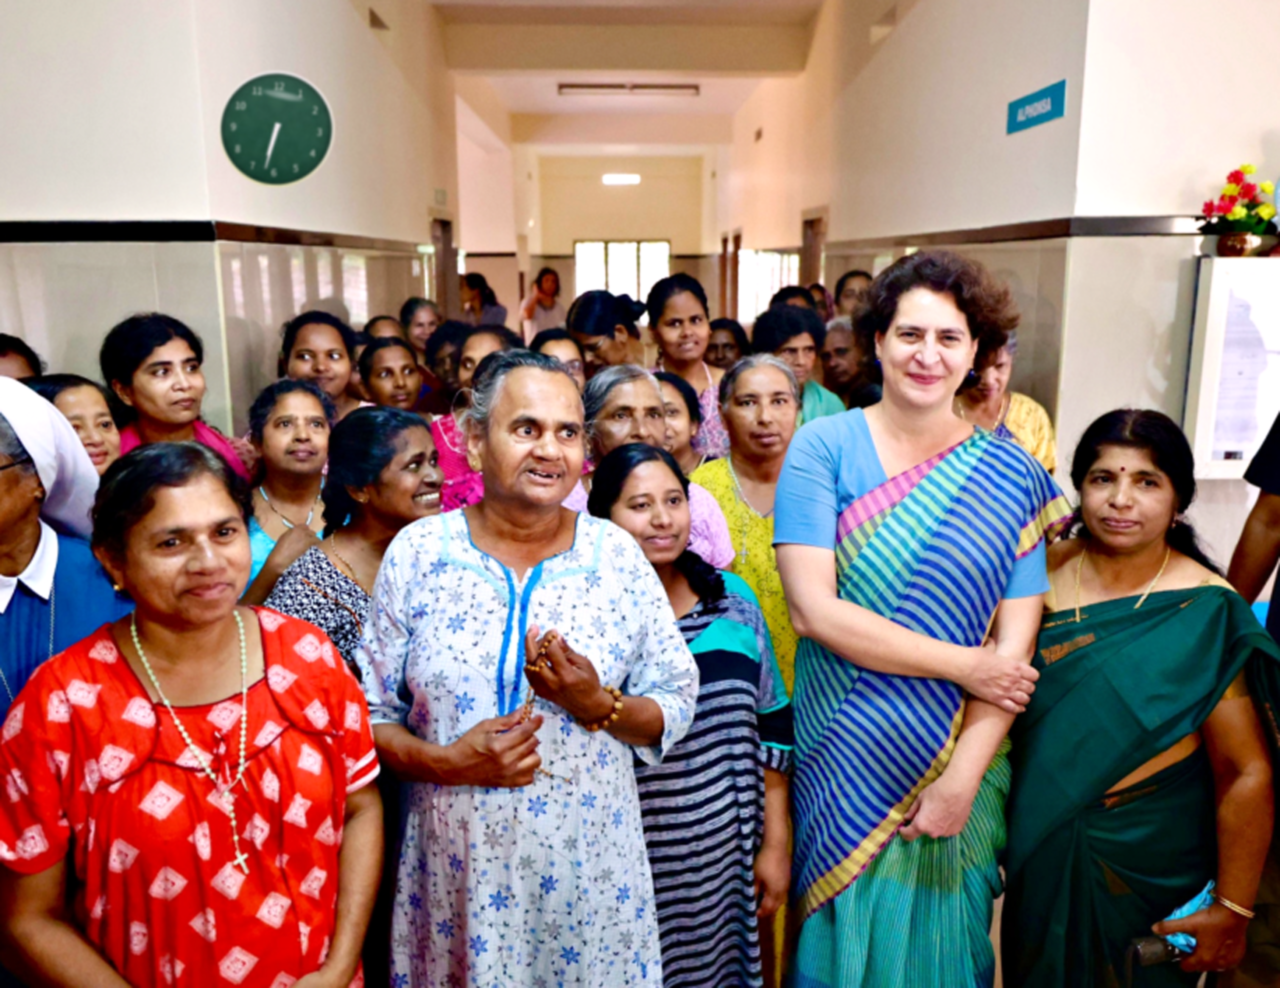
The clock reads 6 h 32 min
